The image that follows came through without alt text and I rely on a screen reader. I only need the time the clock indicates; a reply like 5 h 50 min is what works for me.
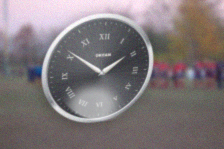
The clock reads 1 h 51 min
